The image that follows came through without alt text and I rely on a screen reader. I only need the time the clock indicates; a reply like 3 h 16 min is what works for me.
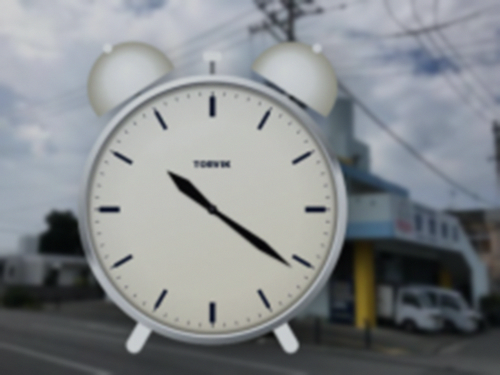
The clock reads 10 h 21 min
